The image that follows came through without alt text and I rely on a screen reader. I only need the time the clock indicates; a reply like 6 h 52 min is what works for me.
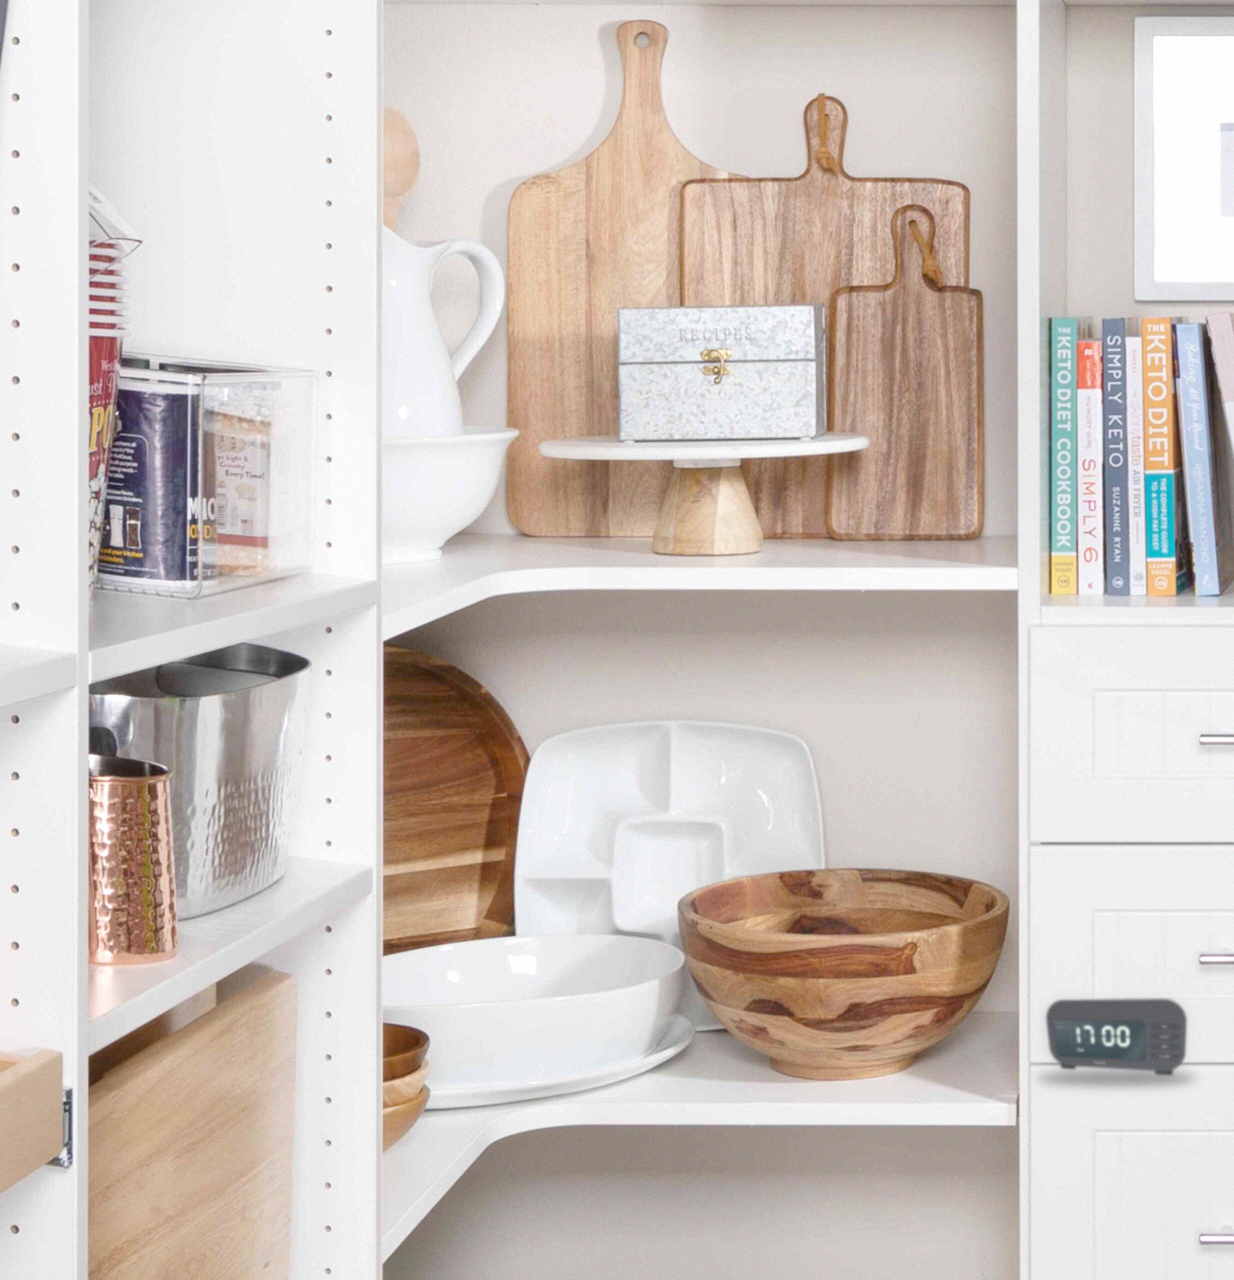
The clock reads 17 h 00 min
